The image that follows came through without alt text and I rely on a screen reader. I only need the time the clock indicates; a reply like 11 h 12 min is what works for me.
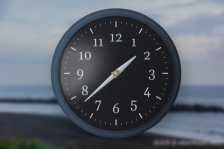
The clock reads 1 h 38 min
